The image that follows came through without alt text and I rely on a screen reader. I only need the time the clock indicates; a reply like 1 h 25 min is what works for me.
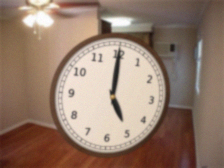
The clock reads 5 h 00 min
